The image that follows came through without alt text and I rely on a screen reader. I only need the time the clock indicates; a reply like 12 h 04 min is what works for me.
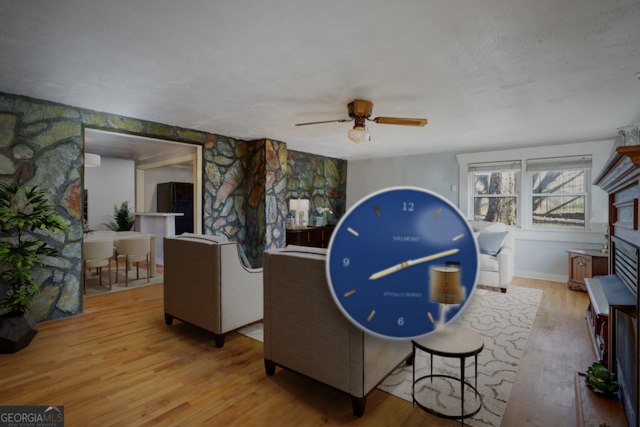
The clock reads 8 h 12 min
